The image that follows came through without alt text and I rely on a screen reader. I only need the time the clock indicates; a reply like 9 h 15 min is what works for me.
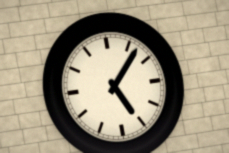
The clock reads 5 h 07 min
